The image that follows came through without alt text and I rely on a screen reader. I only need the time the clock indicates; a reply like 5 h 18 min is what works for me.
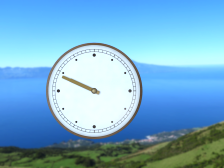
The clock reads 9 h 49 min
